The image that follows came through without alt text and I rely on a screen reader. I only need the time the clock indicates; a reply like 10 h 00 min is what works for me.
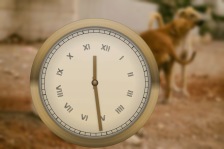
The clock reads 11 h 26 min
